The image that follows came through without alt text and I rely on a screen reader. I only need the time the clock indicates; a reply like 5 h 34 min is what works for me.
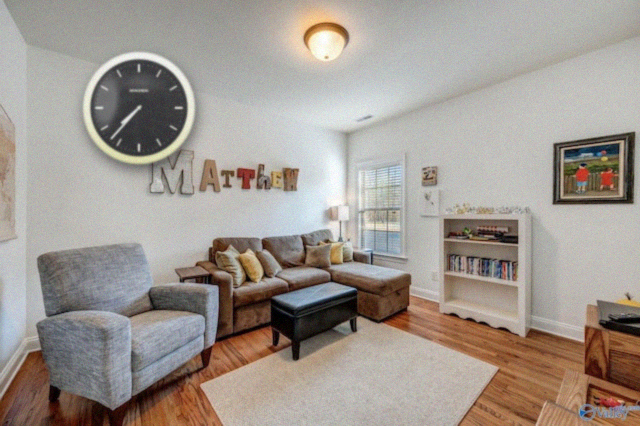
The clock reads 7 h 37 min
